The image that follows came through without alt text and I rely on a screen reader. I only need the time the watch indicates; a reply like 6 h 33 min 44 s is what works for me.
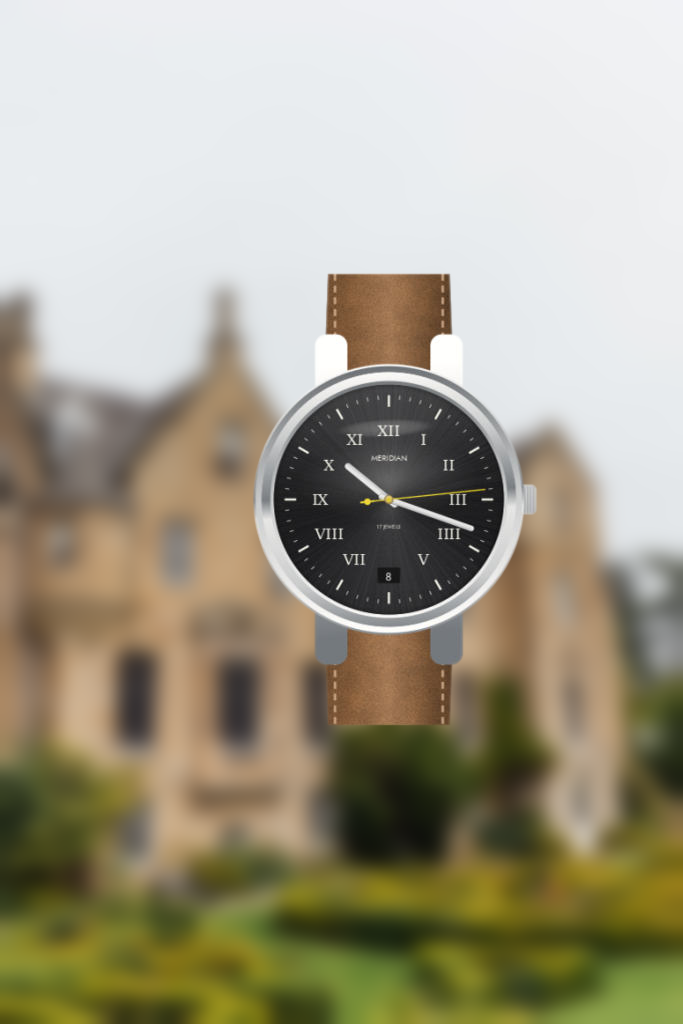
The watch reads 10 h 18 min 14 s
